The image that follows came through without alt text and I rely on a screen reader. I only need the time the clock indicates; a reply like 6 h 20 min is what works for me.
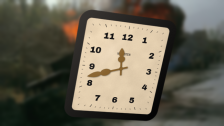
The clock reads 11 h 42 min
